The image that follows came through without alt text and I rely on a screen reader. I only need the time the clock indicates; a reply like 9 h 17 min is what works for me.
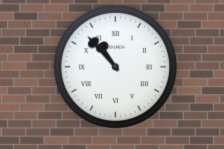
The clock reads 10 h 53 min
